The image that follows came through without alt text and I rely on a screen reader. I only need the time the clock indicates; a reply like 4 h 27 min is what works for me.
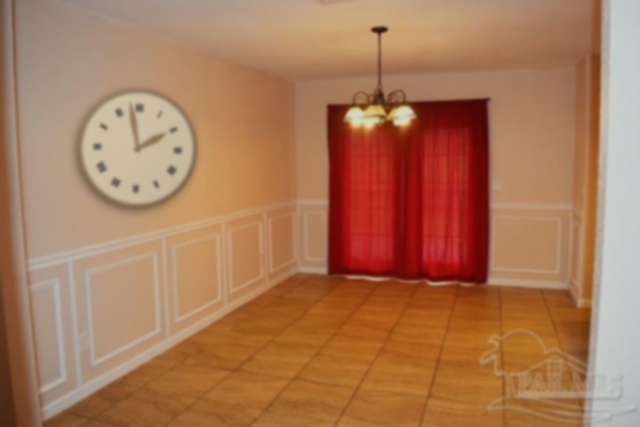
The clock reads 1 h 58 min
